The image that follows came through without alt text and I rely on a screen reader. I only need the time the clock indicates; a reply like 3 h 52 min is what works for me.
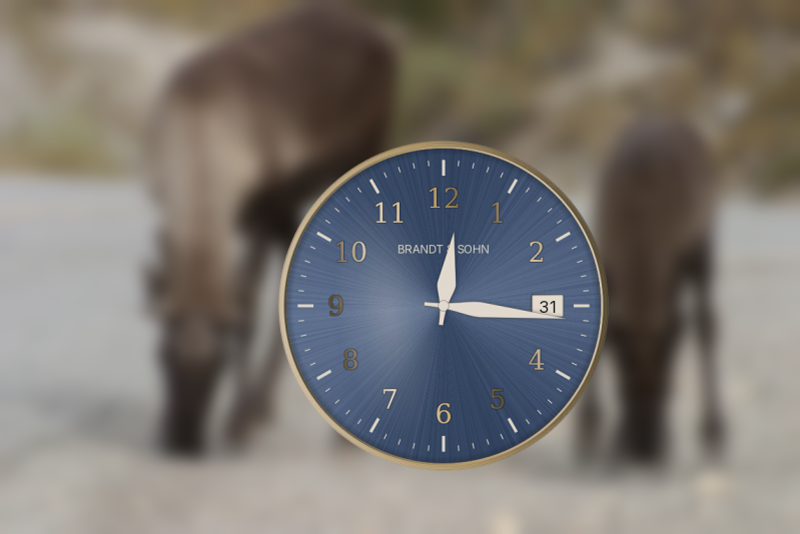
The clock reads 12 h 16 min
